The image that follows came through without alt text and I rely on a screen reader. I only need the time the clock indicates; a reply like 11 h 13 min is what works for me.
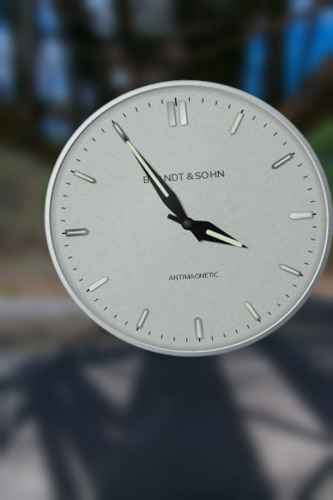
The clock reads 3 h 55 min
